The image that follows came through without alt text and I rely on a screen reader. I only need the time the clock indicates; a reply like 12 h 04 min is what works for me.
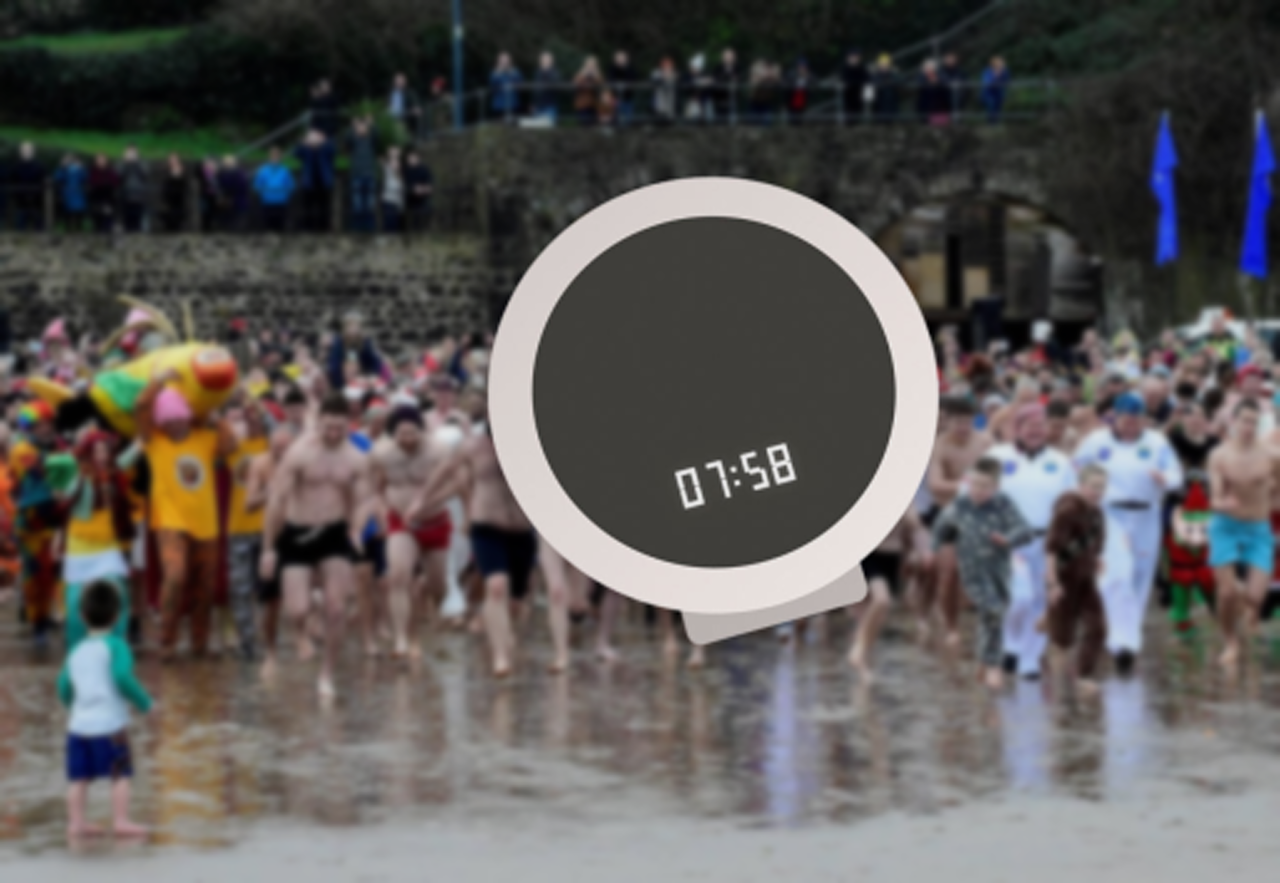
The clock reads 7 h 58 min
